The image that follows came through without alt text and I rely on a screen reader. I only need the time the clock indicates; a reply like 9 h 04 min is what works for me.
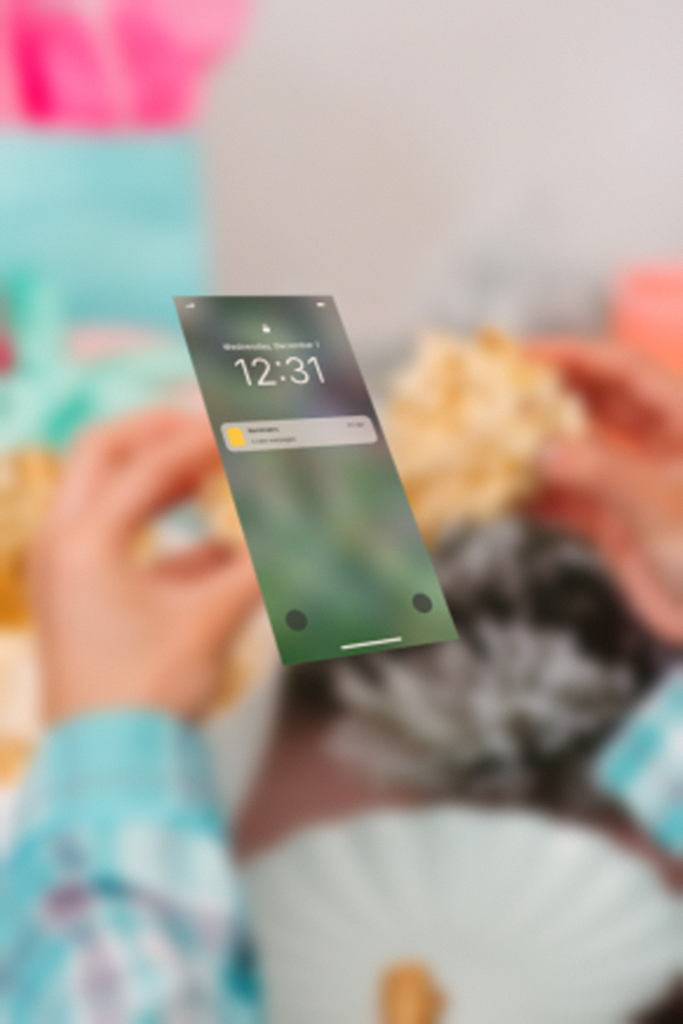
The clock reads 12 h 31 min
